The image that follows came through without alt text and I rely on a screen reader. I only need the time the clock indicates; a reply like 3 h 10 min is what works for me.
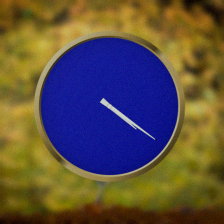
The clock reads 4 h 21 min
